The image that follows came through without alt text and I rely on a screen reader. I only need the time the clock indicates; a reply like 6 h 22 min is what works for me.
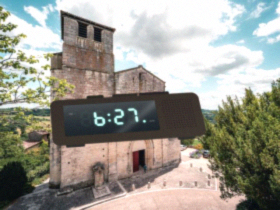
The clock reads 6 h 27 min
